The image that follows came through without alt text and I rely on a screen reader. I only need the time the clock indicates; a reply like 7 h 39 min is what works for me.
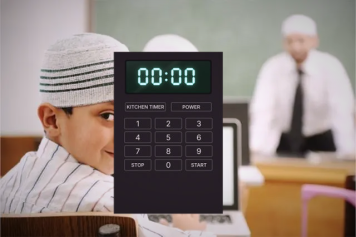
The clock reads 0 h 00 min
